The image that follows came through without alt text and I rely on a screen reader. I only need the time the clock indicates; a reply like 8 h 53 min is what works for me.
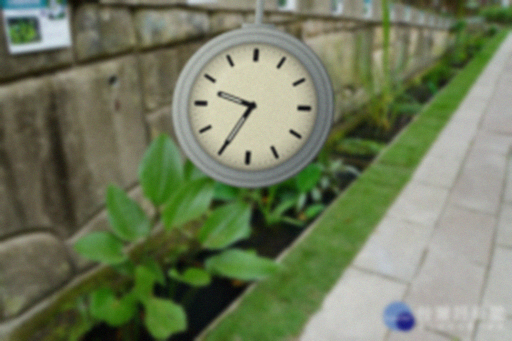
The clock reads 9 h 35 min
